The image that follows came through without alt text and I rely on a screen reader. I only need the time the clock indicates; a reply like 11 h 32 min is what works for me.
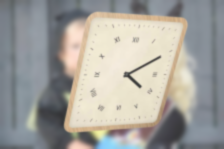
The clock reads 4 h 10 min
